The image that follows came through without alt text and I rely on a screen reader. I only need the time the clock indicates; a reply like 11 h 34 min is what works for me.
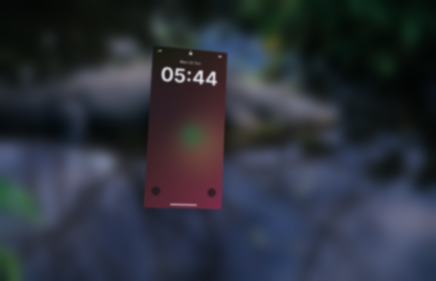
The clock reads 5 h 44 min
